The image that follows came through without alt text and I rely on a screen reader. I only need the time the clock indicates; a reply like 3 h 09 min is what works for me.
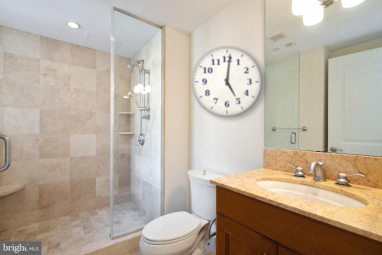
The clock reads 5 h 01 min
